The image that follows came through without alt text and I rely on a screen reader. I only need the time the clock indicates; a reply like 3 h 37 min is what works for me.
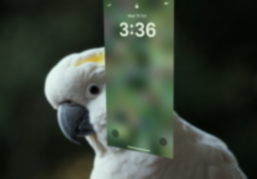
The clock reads 3 h 36 min
